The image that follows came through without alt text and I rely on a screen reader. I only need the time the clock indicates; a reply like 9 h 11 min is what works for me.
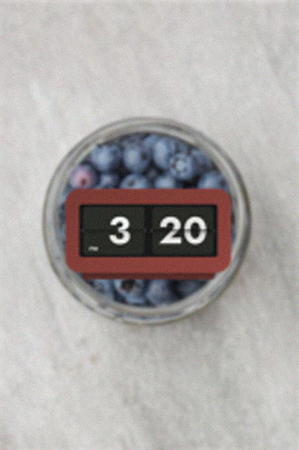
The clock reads 3 h 20 min
